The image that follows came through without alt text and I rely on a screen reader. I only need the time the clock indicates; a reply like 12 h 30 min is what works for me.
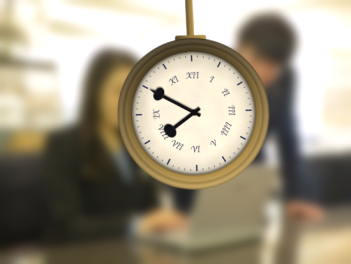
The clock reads 7 h 50 min
